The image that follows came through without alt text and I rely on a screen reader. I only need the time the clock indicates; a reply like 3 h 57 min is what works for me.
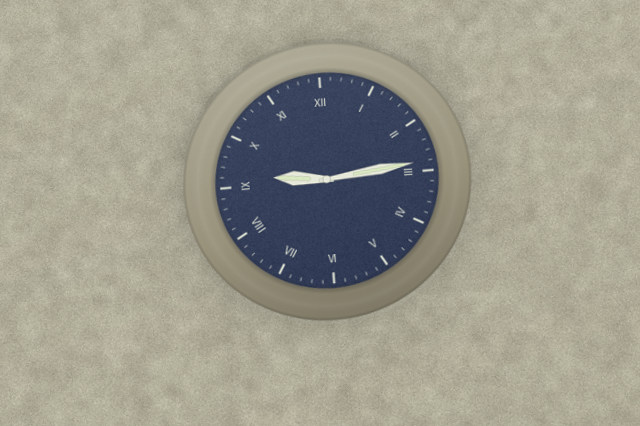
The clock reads 9 h 14 min
